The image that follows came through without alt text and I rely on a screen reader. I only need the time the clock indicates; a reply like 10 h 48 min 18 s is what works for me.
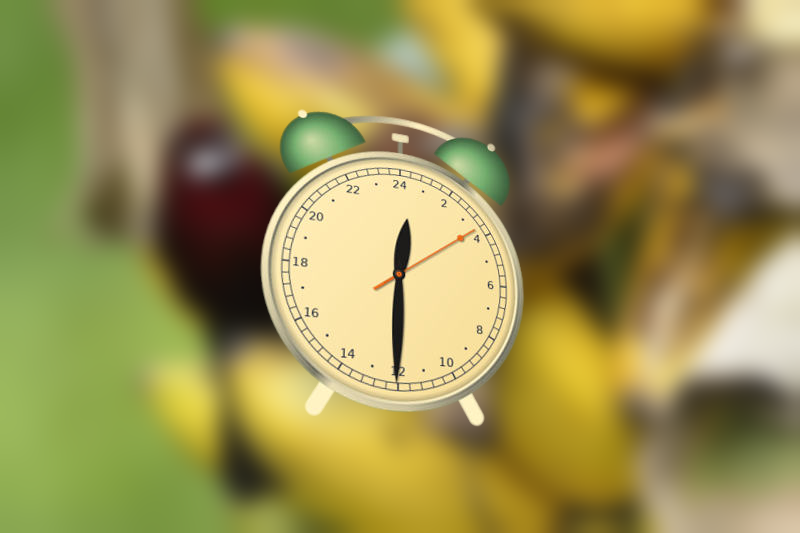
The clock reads 0 h 30 min 09 s
